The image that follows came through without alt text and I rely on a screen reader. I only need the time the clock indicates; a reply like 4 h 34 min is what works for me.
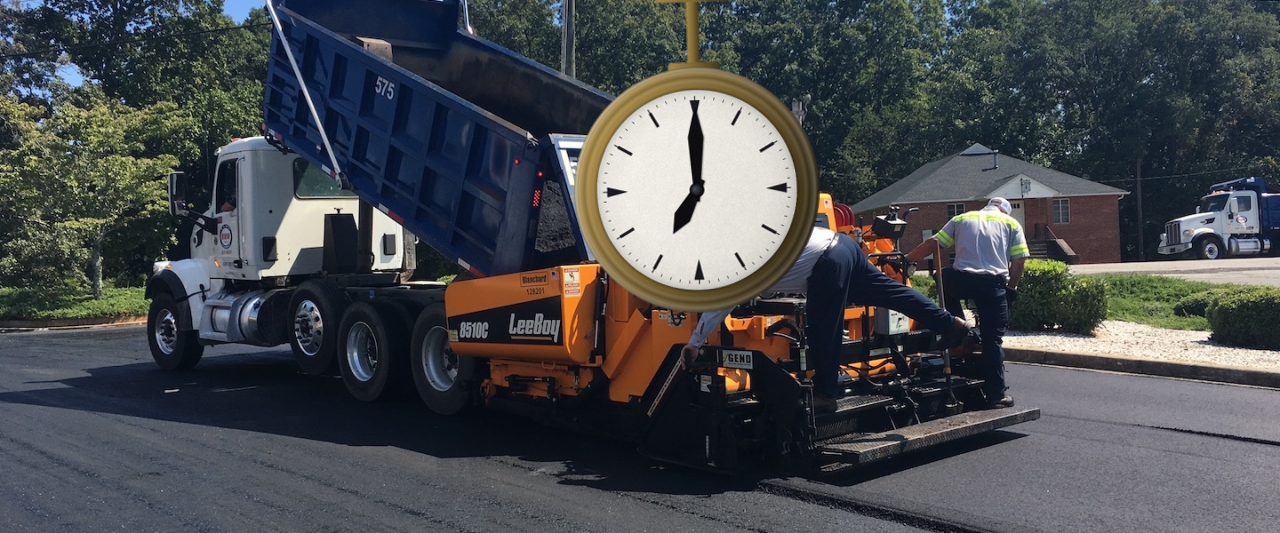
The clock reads 7 h 00 min
